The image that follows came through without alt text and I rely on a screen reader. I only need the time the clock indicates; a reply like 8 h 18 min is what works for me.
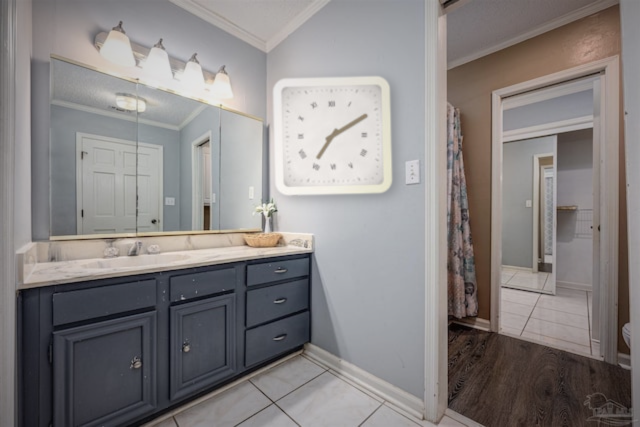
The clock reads 7 h 10 min
